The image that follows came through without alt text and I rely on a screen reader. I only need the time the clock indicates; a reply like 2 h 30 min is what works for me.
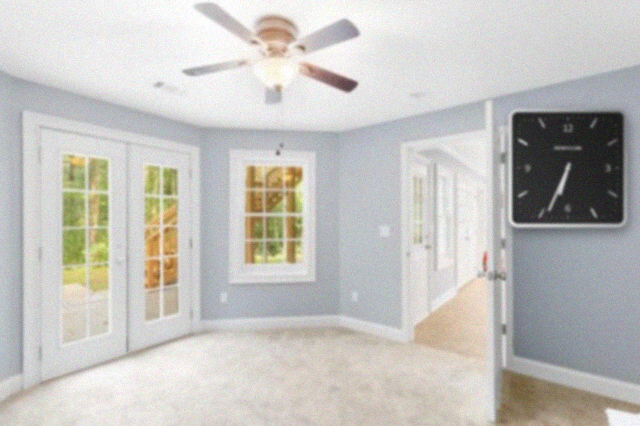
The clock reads 6 h 34 min
